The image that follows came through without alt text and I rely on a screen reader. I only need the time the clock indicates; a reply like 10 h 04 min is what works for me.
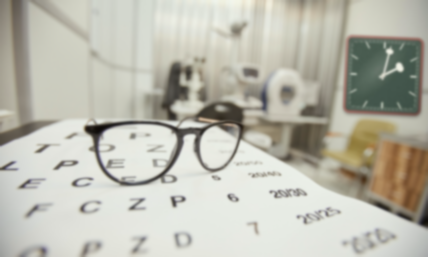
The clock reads 2 h 02 min
